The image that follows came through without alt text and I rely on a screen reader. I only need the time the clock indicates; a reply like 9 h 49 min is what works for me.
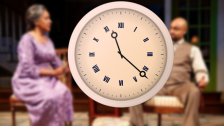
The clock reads 11 h 22 min
